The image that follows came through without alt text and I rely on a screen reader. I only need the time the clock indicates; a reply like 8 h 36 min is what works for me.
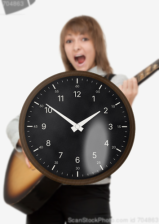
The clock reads 1 h 51 min
